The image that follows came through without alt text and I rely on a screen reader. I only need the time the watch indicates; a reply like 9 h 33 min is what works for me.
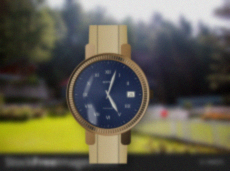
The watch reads 5 h 03 min
